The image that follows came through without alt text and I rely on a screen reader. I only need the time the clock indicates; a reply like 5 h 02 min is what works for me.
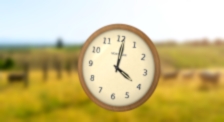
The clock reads 4 h 01 min
